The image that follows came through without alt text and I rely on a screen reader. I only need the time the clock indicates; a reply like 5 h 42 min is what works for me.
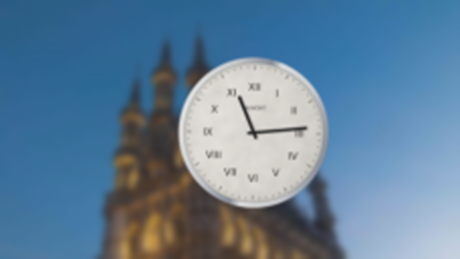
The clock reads 11 h 14 min
